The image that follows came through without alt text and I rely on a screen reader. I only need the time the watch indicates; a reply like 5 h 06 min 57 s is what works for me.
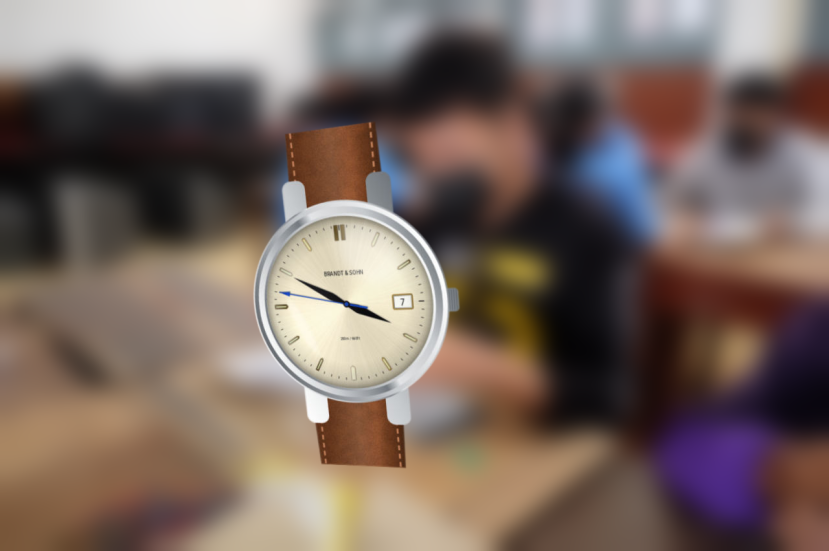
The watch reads 3 h 49 min 47 s
